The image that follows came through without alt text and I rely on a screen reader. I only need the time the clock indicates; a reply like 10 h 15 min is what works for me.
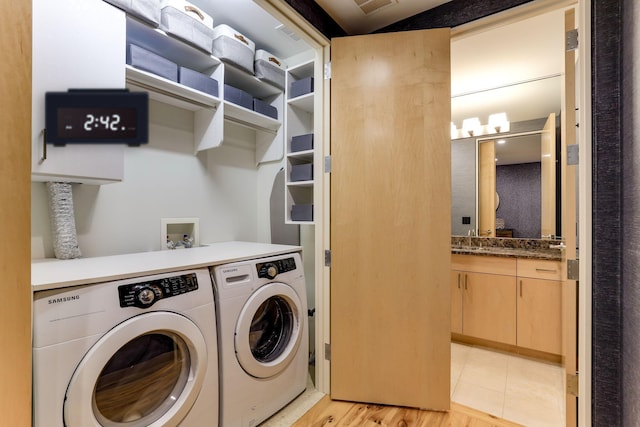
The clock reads 2 h 42 min
